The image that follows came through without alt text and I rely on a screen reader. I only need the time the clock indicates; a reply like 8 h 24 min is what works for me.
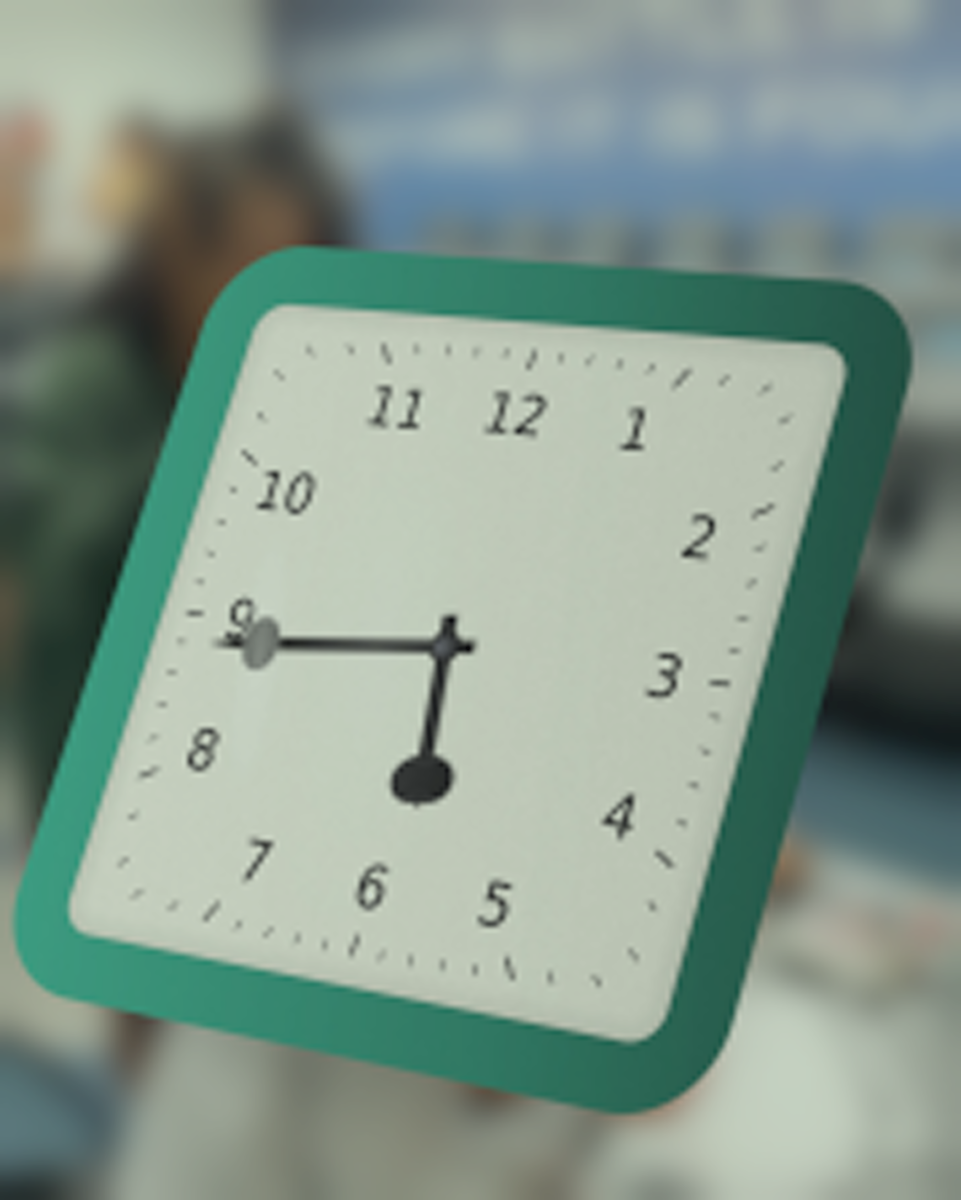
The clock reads 5 h 44 min
